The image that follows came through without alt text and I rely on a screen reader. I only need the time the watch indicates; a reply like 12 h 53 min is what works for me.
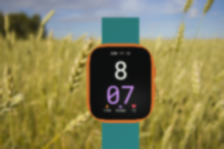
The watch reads 8 h 07 min
